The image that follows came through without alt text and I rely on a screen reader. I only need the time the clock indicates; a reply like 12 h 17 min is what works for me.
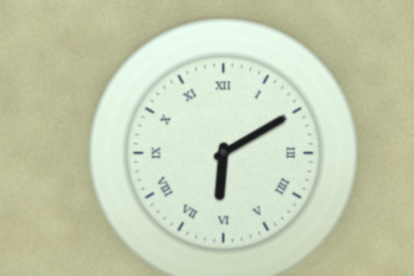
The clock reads 6 h 10 min
